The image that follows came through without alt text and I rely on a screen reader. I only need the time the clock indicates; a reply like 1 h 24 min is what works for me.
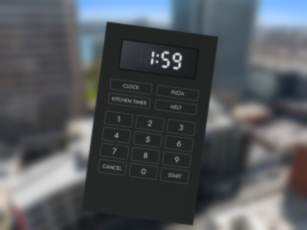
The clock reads 1 h 59 min
